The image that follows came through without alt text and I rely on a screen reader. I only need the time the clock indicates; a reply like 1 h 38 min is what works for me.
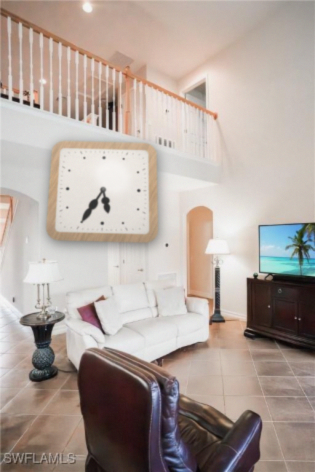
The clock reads 5 h 35 min
